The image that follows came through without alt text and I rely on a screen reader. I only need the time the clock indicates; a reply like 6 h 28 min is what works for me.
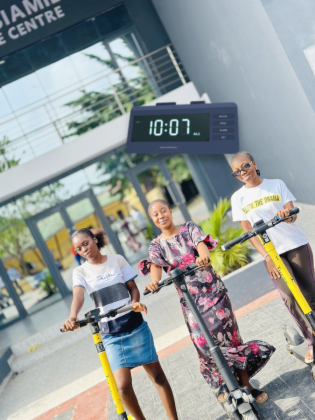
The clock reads 10 h 07 min
